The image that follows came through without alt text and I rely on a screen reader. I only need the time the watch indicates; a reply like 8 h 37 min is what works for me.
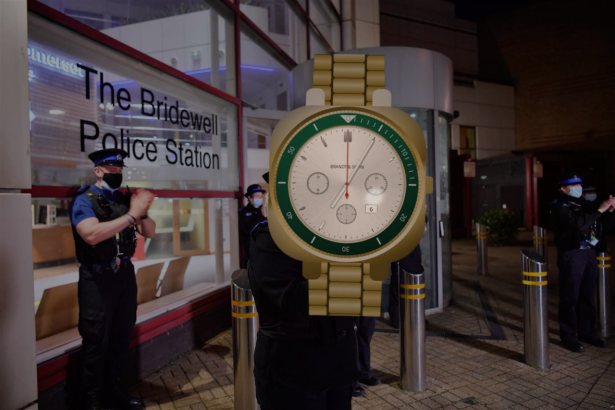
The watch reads 7 h 05 min
